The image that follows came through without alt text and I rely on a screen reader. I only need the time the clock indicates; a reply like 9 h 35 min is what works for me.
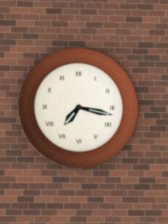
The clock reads 7 h 17 min
